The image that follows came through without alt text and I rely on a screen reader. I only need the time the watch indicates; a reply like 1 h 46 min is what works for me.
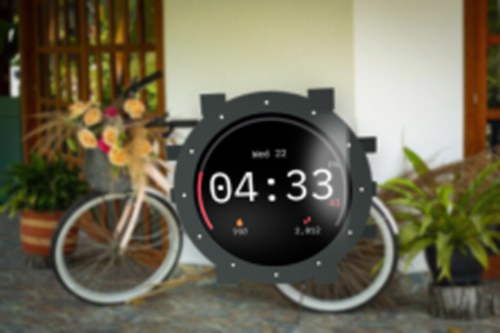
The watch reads 4 h 33 min
